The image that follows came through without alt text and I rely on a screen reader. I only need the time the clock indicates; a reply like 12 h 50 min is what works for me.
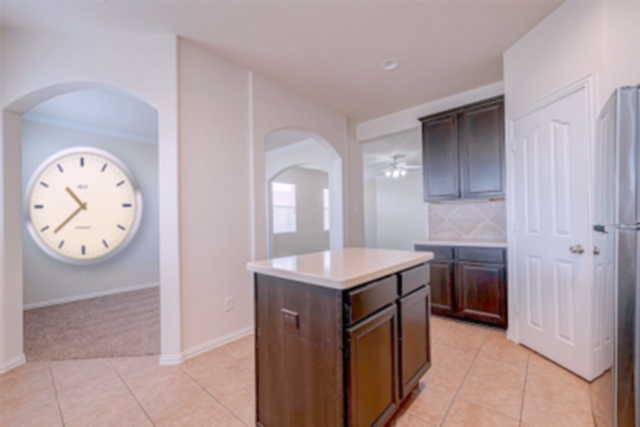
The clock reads 10 h 38 min
